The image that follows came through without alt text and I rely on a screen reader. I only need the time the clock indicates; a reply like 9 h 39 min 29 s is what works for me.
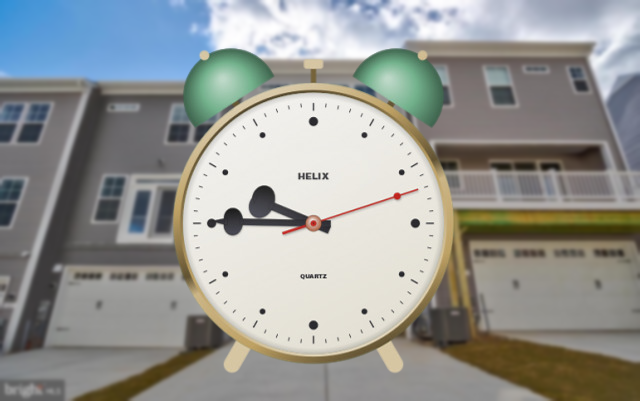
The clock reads 9 h 45 min 12 s
